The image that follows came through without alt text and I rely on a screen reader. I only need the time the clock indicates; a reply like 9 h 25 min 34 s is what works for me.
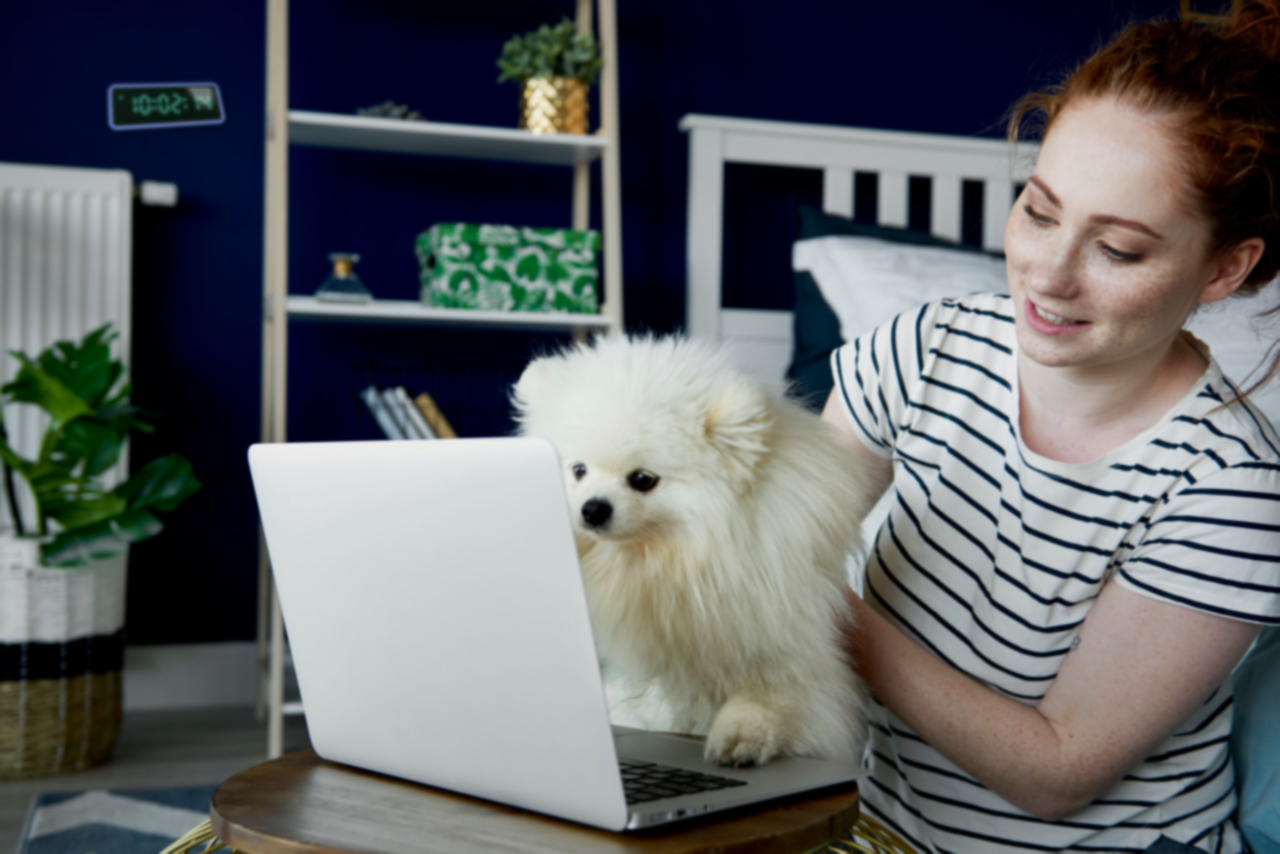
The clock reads 10 h 02 min 14 s
